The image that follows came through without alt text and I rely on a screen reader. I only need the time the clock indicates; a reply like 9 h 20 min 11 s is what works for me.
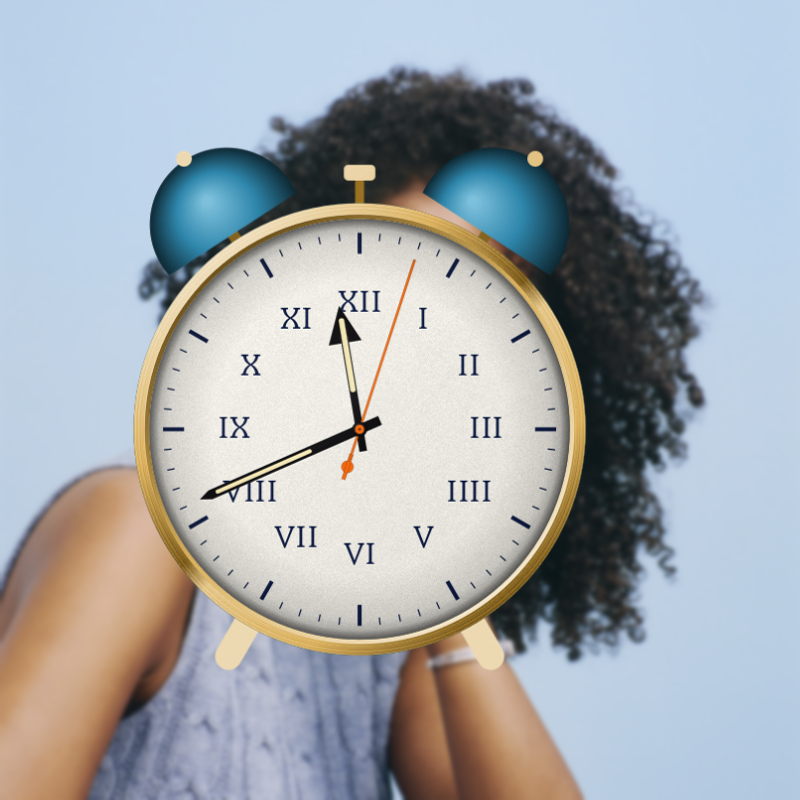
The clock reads 11 h 41 min 03 s
